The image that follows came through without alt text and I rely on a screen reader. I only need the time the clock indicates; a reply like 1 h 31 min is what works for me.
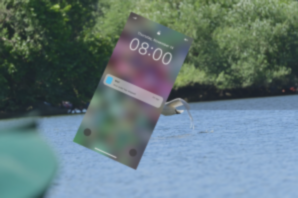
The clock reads 8 h 00 min
